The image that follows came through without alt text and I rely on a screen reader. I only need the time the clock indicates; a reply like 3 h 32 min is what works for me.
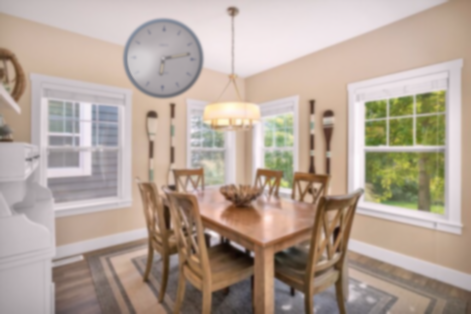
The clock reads 6 h 13 min
